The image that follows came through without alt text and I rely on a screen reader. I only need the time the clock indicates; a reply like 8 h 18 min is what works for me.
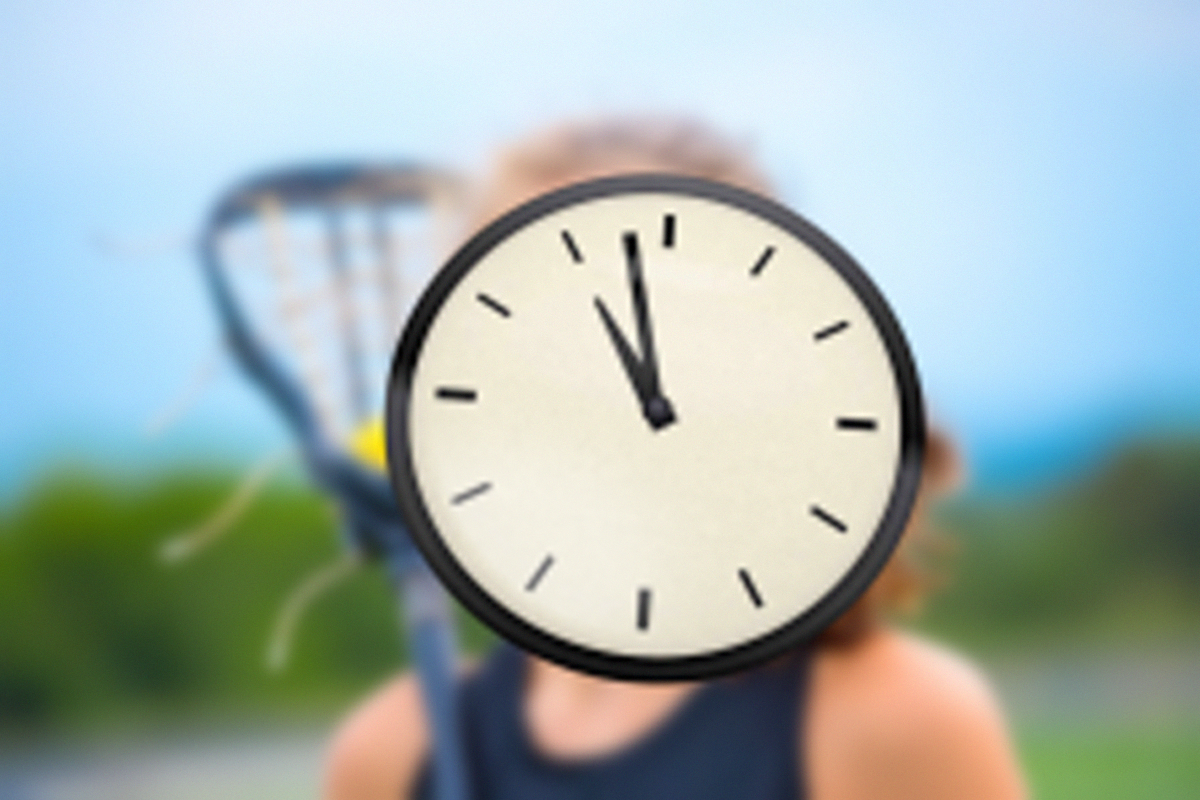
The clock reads 10 h 58 min
